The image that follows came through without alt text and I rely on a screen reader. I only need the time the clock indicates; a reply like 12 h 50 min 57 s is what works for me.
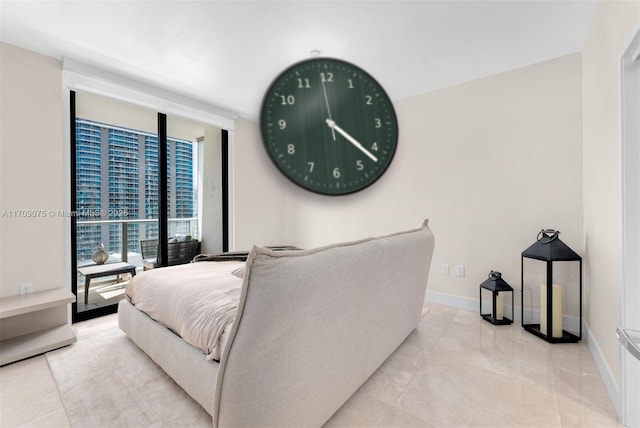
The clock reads 4 h 21 min 59 s
